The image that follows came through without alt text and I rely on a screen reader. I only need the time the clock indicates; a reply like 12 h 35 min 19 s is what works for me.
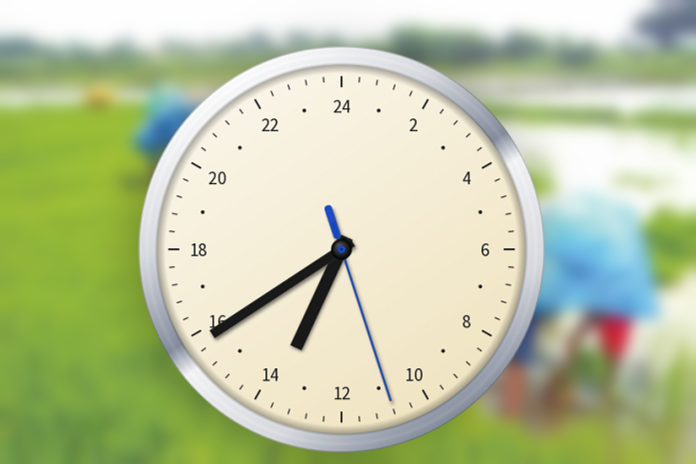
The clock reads 13 h 39 min 27 s
